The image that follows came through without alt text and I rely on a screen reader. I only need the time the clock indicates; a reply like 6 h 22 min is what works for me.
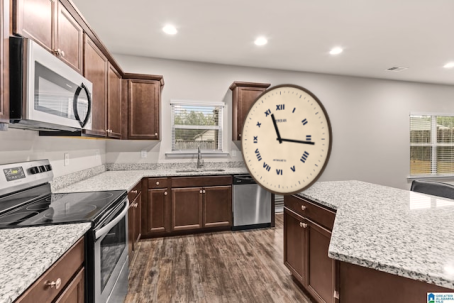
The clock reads 11 h 16 min
